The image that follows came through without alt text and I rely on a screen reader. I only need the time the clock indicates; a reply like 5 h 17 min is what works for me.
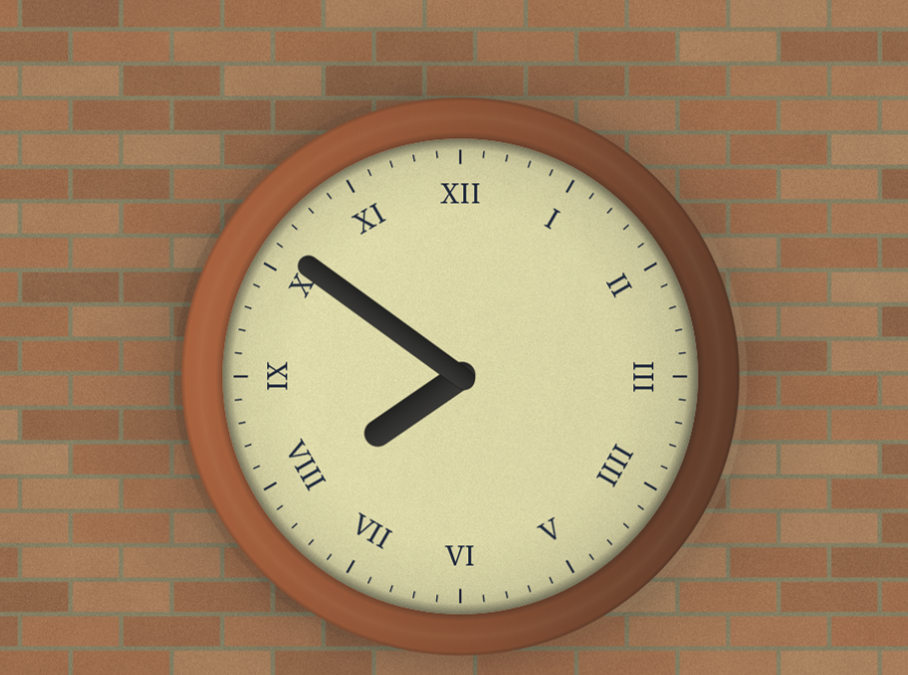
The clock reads 7 h 51 min
